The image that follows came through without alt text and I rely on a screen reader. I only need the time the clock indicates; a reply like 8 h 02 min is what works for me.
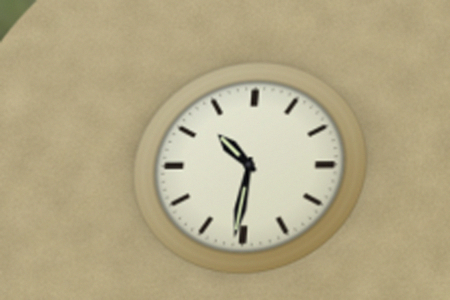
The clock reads 10 h 31 min
